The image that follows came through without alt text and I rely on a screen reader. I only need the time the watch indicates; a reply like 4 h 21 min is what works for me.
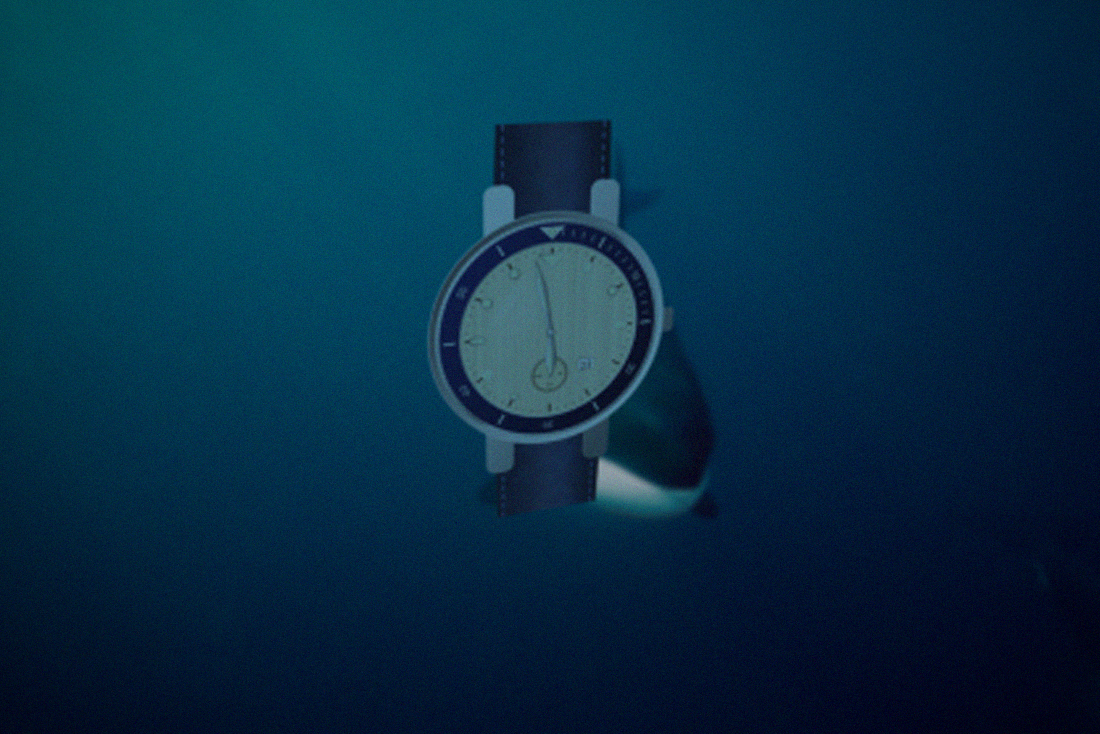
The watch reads 5 h 58 min
